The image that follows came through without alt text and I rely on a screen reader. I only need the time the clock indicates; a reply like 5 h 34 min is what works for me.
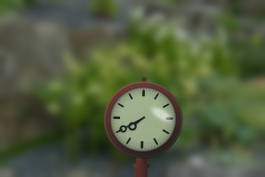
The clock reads 7 h 40 min
